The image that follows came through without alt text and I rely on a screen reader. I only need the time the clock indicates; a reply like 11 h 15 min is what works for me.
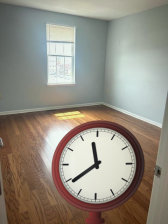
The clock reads 11 h 39 min
